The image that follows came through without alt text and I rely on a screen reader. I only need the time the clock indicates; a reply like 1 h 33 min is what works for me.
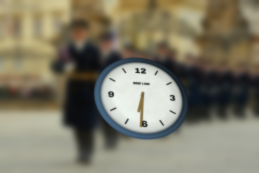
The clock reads 6 h 31 min
